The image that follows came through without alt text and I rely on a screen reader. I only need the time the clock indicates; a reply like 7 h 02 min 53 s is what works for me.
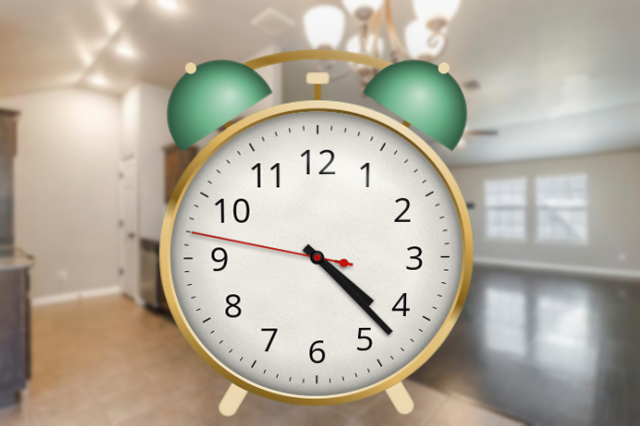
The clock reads 4 h 22 min 47 s
